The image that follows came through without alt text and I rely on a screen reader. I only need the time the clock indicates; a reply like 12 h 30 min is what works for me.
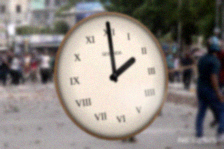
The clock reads 2 h 00 min
